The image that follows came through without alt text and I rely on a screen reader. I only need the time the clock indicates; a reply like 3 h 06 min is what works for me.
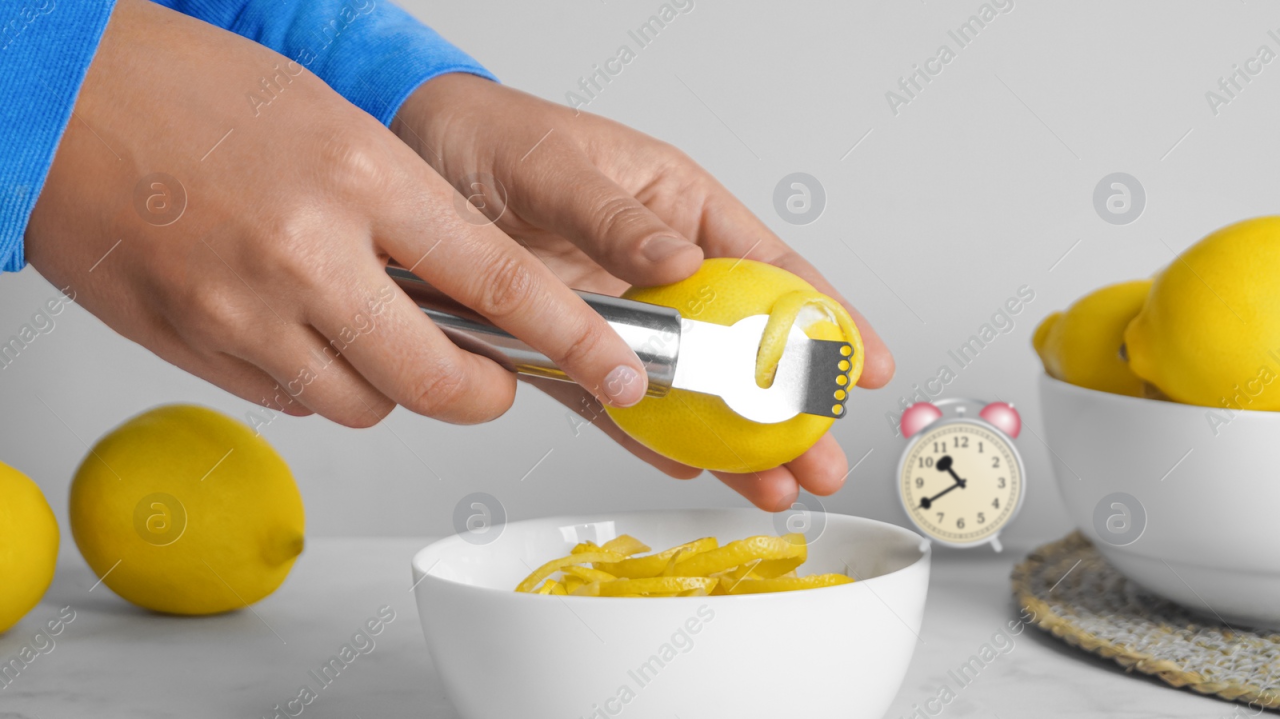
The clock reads 10 h 40 min
